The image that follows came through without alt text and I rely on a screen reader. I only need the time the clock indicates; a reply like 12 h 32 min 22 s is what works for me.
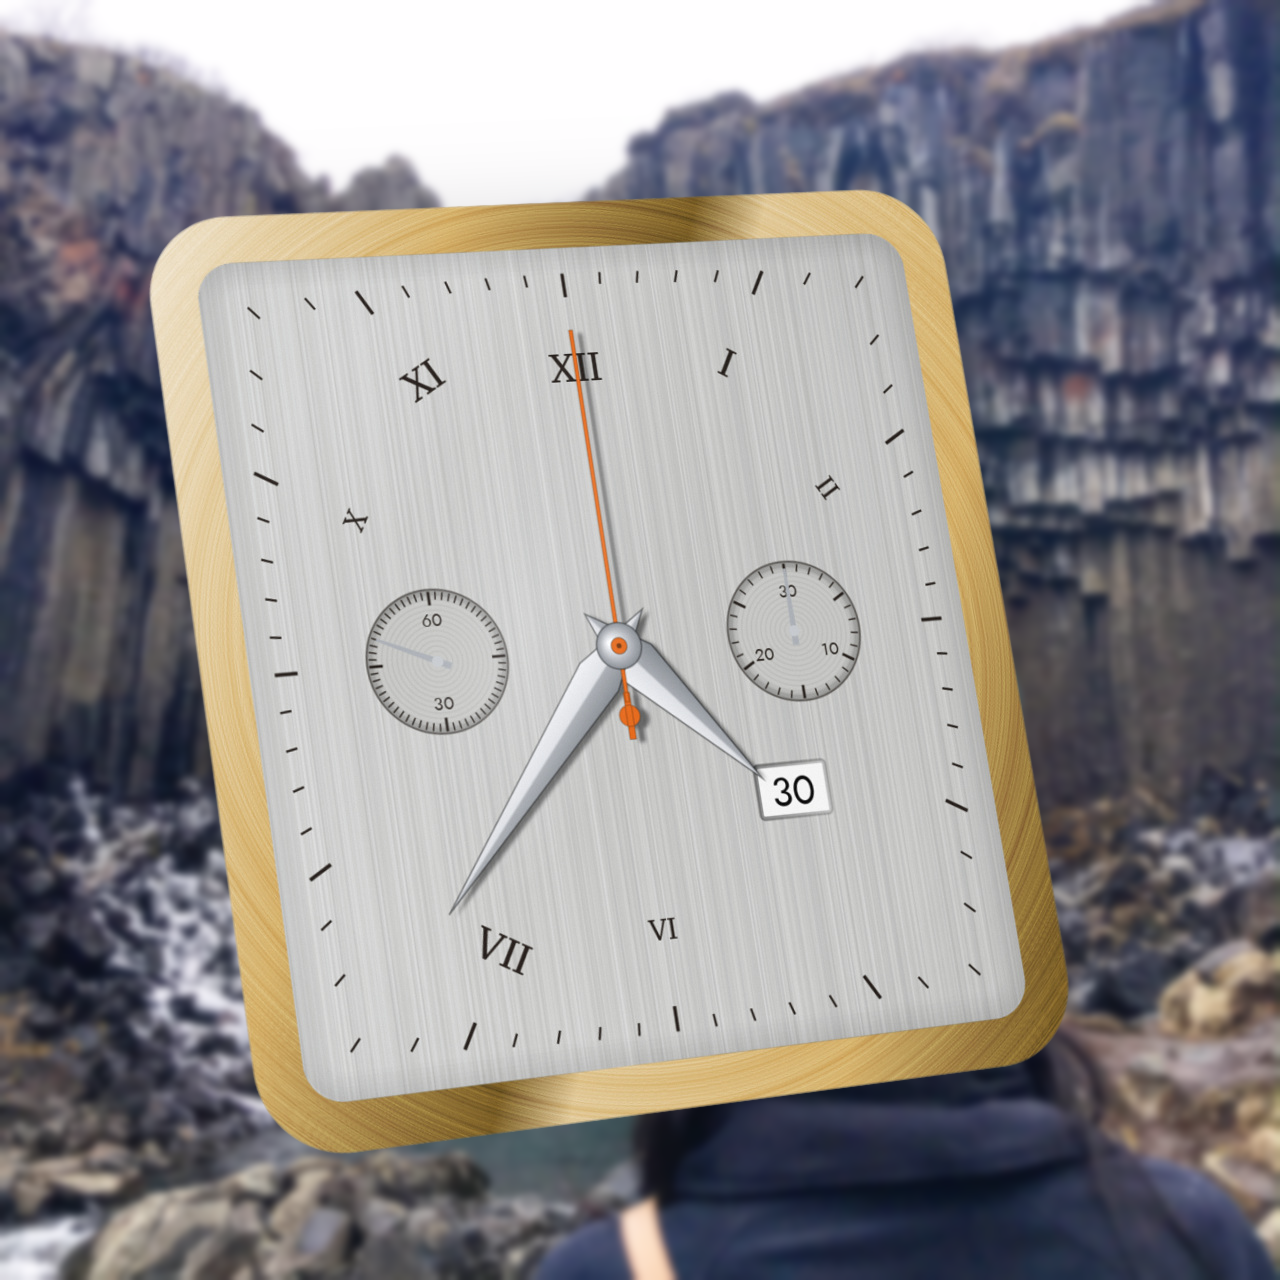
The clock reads 4 h 36 min 49 s
